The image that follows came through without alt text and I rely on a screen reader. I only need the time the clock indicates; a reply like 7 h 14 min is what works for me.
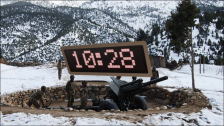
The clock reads 10 h 28 min
